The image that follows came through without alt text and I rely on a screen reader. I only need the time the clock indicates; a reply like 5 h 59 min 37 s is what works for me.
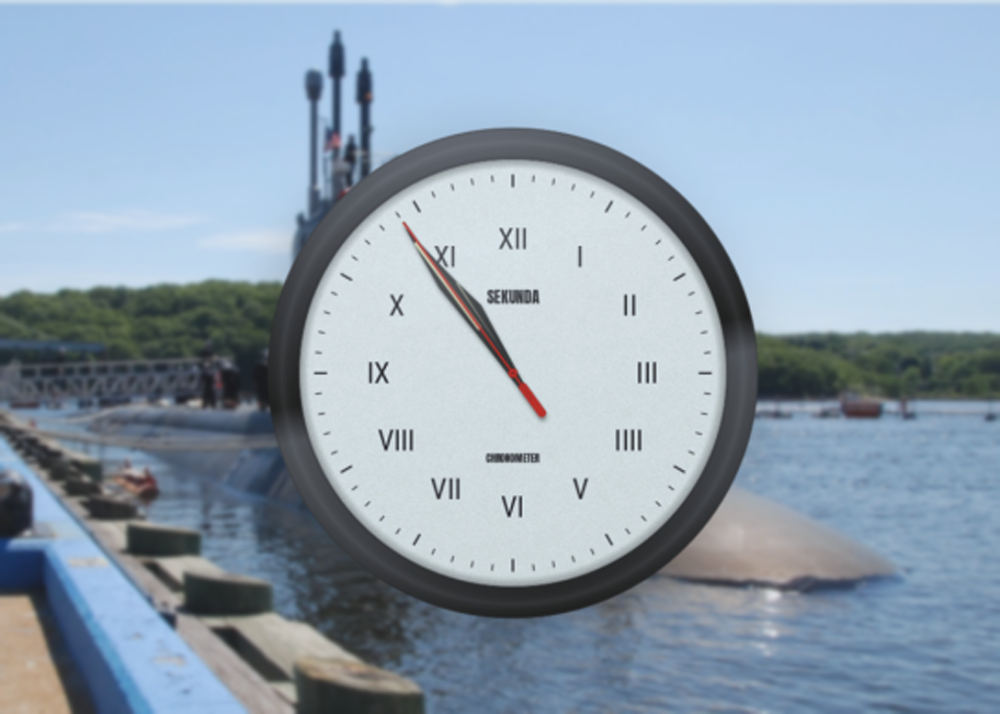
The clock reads 10 h 53 min 54 s
